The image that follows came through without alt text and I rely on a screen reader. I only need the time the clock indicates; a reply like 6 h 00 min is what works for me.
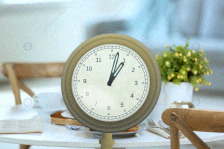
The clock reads 1 h 02 min
